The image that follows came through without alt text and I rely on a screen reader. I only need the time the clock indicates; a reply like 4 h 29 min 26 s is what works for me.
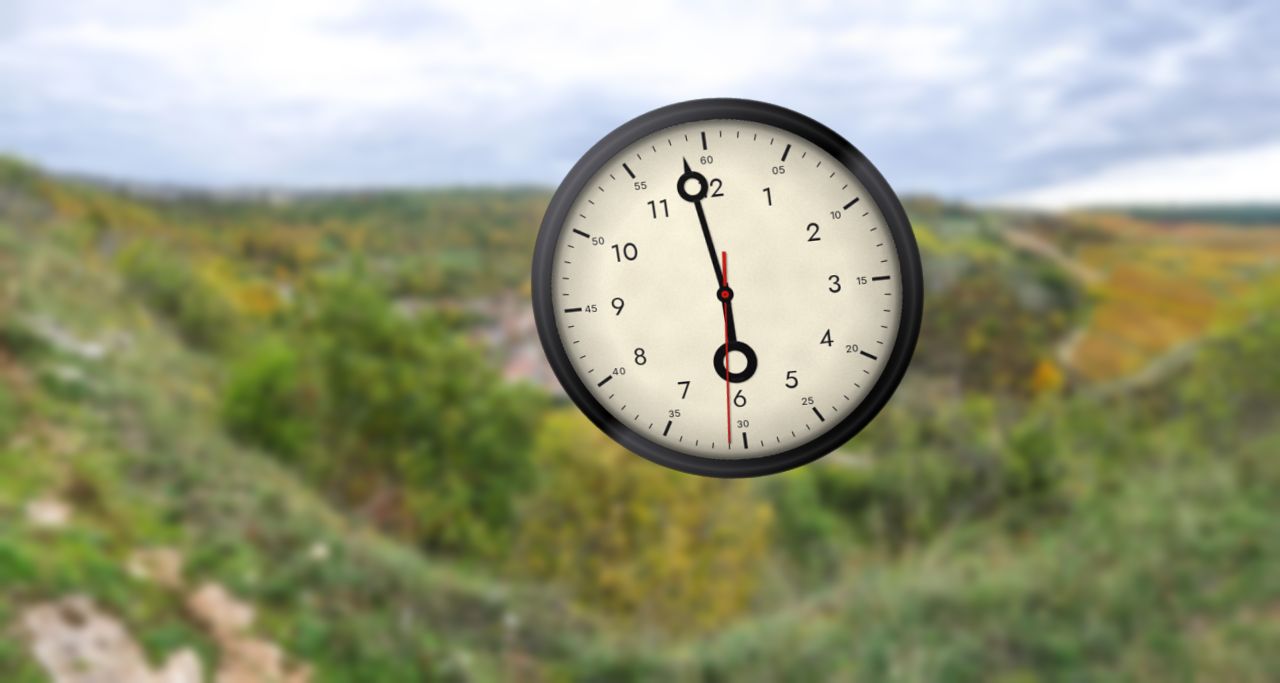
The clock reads 5 h 58 min 31 s
